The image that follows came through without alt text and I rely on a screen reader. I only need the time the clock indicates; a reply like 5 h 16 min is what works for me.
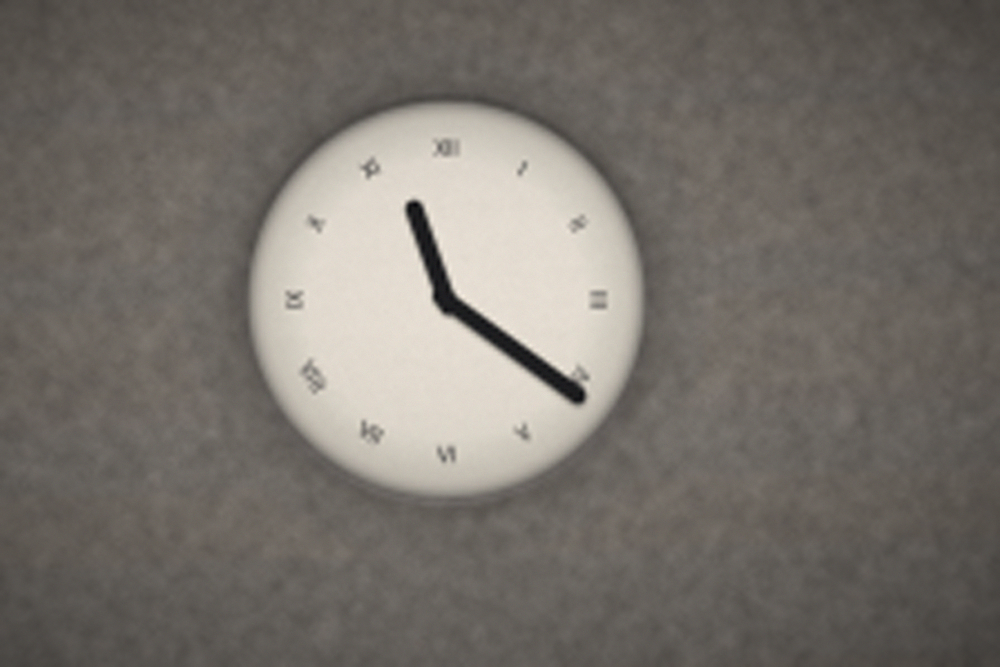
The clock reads 11 h 21 min
